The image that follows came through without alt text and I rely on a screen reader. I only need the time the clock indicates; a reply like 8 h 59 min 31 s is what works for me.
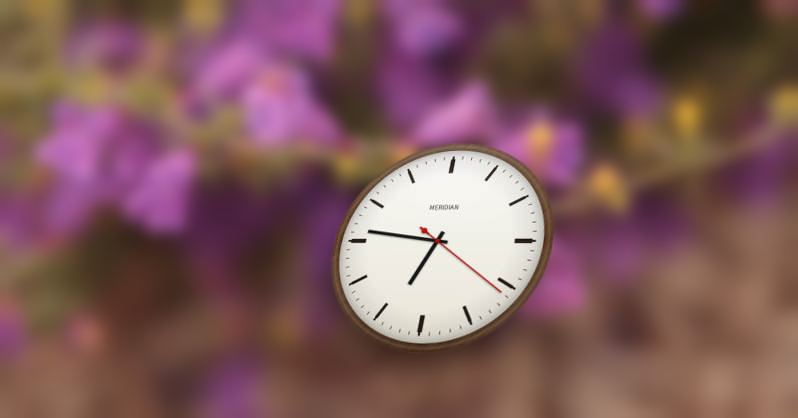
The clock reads 6 h 46 min 21 s
